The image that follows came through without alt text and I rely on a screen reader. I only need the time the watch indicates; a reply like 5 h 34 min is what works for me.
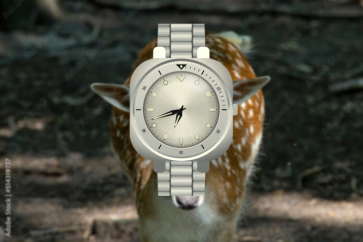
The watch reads 6 h 42 min
